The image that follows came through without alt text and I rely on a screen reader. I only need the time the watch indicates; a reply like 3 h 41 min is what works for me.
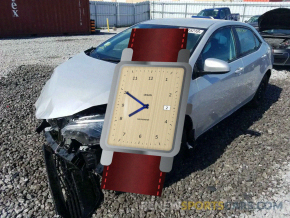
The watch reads 7 h 50 min
